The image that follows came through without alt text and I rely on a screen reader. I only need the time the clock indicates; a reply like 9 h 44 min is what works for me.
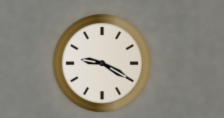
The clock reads 9 h 20 min
